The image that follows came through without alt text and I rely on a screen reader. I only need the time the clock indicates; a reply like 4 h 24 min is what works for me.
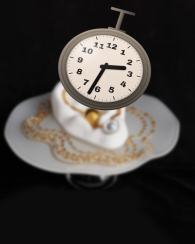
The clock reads 2 h 32 min
